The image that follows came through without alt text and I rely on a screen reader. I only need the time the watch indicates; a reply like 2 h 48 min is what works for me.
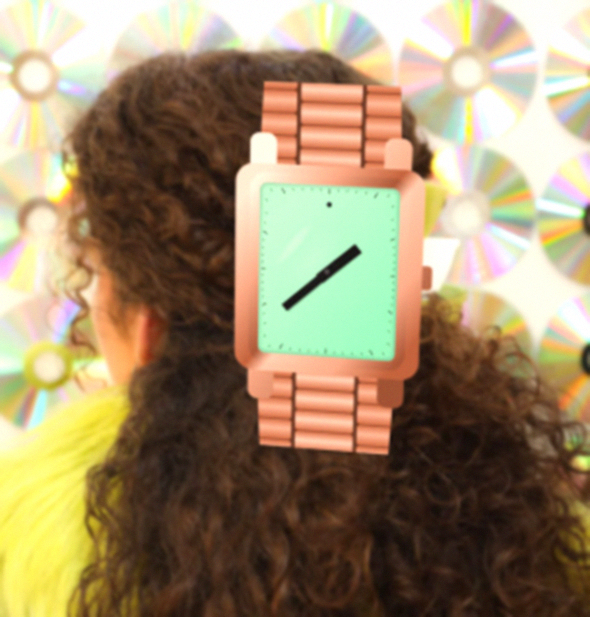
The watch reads 1 h 38 min
